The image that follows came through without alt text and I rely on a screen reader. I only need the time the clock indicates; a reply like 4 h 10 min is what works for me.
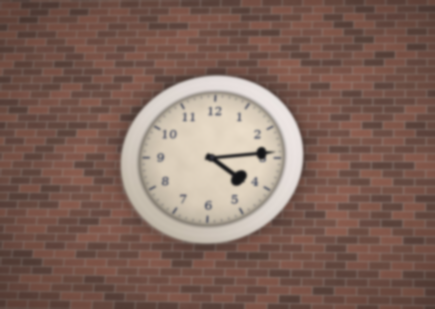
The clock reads 4 h 14 min
